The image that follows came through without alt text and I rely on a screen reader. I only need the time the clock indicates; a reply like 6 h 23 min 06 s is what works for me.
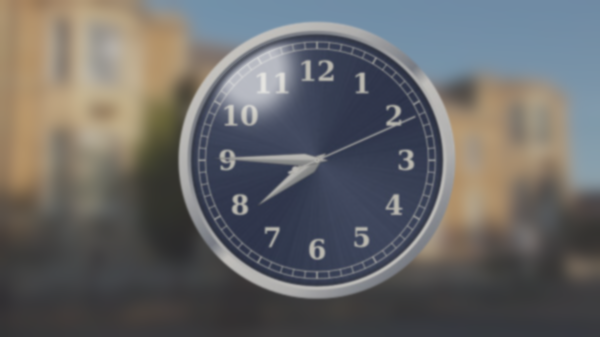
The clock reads 7 h 45 min 11 s
